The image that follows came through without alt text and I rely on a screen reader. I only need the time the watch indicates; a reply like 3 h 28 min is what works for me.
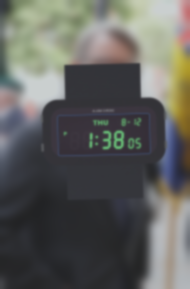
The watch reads 1 h 38 min
